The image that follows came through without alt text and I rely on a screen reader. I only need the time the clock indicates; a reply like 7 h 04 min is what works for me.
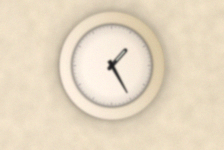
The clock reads 1 h 25 min
